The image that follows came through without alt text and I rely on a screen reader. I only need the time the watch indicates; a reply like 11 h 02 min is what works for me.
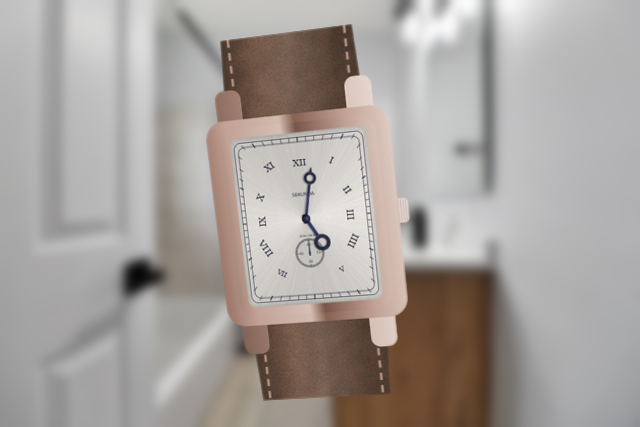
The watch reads 5 h 02 min
